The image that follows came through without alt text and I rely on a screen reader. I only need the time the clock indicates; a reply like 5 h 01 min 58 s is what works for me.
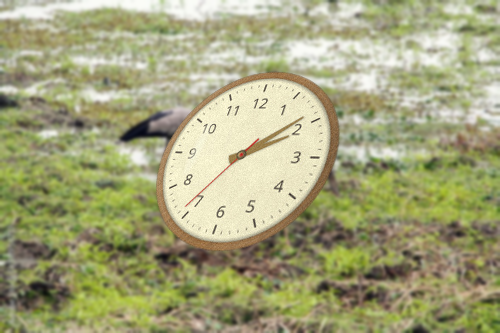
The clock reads 2 h 08 min 36 s
